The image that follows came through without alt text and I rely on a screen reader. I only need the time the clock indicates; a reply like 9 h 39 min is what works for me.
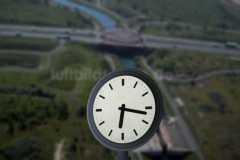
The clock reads 6 h 17 min
